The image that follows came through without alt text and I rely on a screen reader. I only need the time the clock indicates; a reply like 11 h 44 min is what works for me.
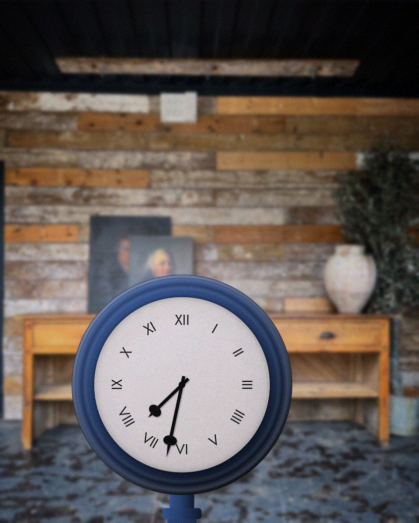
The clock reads 7 h 32 min
